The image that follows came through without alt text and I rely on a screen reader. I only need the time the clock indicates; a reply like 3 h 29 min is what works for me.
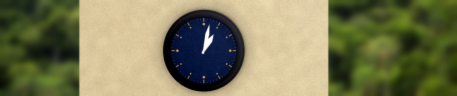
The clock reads 1 h 02 min
